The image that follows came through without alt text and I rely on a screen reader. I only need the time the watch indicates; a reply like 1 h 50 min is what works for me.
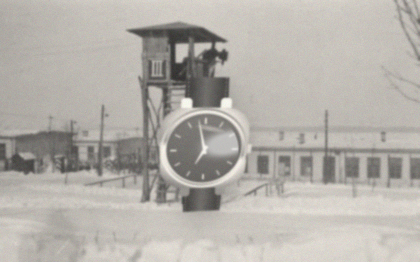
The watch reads 6 h 58 min
